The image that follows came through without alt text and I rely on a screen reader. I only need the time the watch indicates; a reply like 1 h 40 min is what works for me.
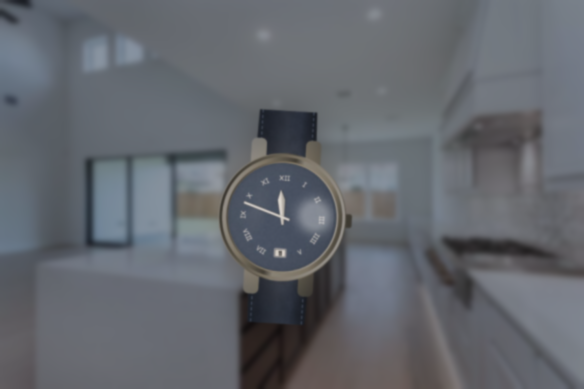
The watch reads 11 h 48 min
